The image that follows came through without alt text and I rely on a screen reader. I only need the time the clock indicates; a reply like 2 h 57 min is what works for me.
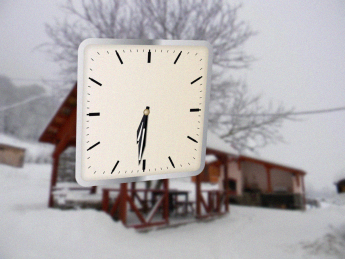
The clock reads 6 h 31 min
